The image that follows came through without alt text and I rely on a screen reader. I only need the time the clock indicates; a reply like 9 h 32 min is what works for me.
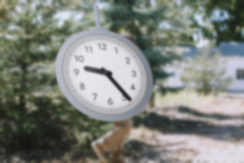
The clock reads 9 h 24 min
